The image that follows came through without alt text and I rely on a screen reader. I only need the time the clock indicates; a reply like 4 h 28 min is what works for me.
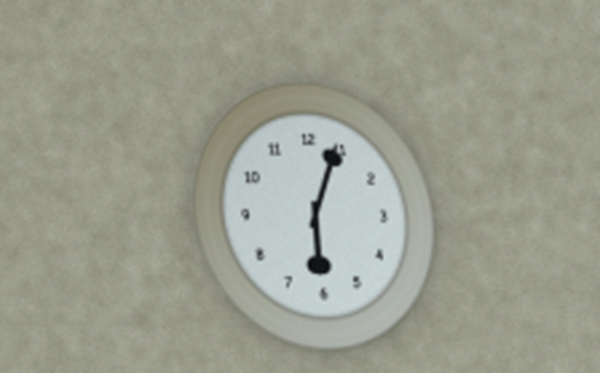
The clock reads 6 h 04 min
